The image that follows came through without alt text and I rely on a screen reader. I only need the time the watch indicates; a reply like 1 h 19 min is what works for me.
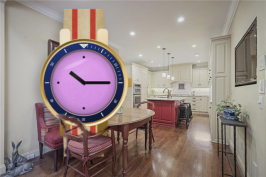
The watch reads 10 h 15 min
